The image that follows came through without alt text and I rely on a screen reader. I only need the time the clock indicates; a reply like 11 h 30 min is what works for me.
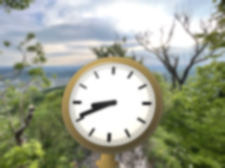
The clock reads 8 h 41 min
